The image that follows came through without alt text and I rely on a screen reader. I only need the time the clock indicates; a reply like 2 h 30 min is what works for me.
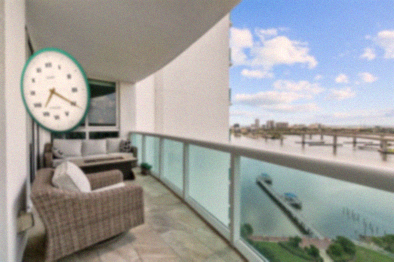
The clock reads 7 h 20 min
